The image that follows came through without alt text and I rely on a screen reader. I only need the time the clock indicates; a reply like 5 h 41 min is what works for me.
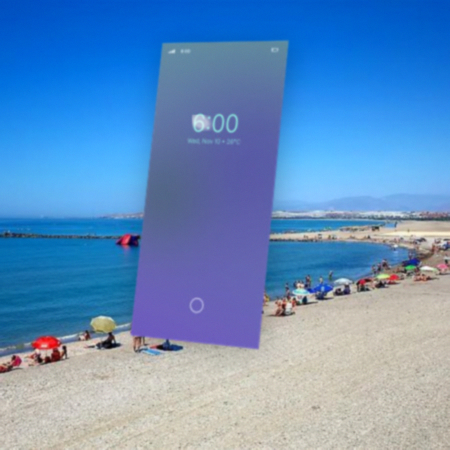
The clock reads 6 h 00 min
